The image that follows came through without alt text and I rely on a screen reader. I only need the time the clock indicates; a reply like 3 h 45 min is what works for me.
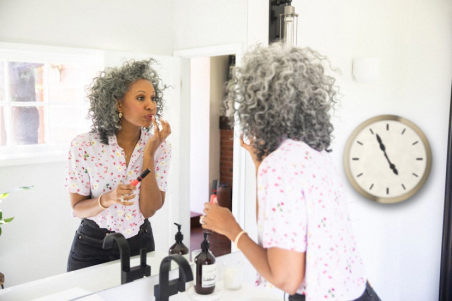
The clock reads 4 h 56 min
